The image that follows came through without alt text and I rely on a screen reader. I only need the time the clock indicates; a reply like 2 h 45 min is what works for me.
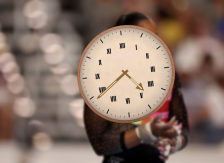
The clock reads 4 h 39 min
